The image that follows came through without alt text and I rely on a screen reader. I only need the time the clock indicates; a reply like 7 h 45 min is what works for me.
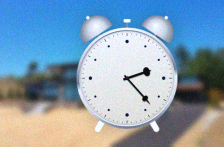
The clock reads 2 h 23 min
